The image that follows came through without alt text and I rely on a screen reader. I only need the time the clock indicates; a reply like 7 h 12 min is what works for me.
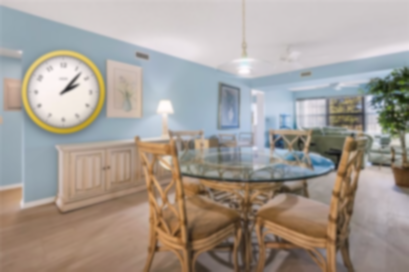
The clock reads 2 h 07 min
